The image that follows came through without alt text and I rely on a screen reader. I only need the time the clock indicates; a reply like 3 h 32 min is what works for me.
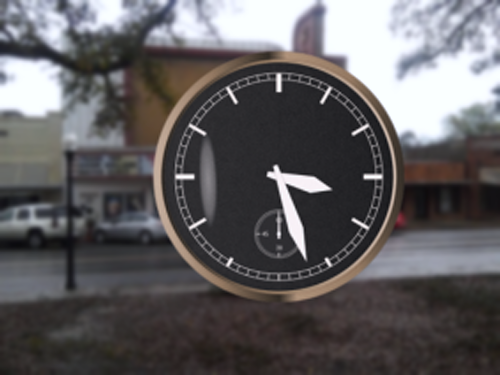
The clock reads 3 h 27 min
